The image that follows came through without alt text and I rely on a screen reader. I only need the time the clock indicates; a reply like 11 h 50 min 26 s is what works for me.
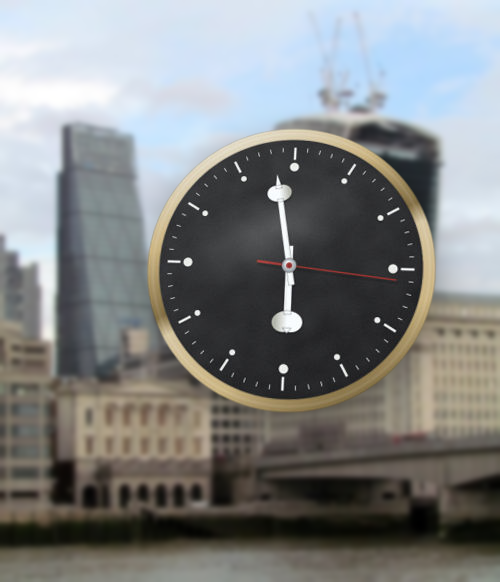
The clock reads 5 h 58 min 16 s
